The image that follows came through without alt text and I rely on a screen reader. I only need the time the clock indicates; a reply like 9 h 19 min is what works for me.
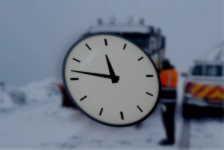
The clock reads 11 h 47 min
